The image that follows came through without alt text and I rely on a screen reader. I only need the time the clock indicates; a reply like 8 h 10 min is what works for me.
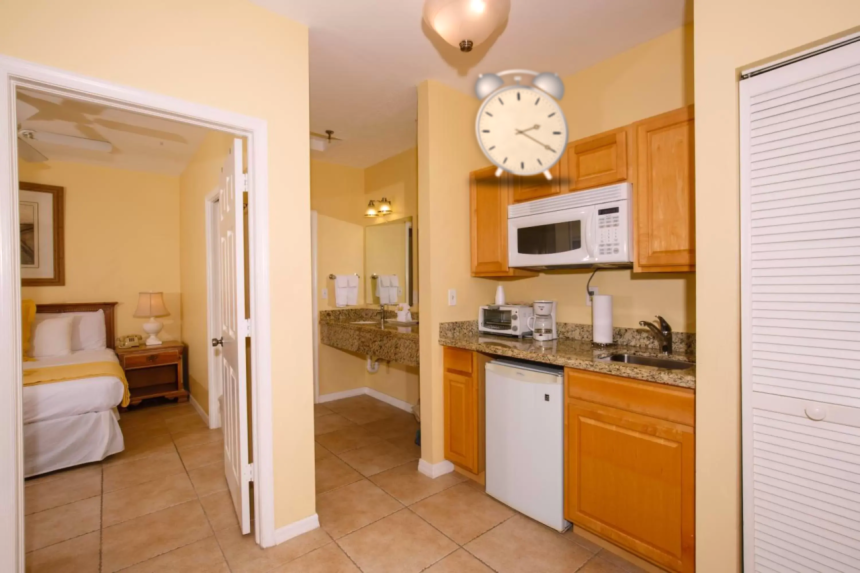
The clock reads 2 h 20 min
